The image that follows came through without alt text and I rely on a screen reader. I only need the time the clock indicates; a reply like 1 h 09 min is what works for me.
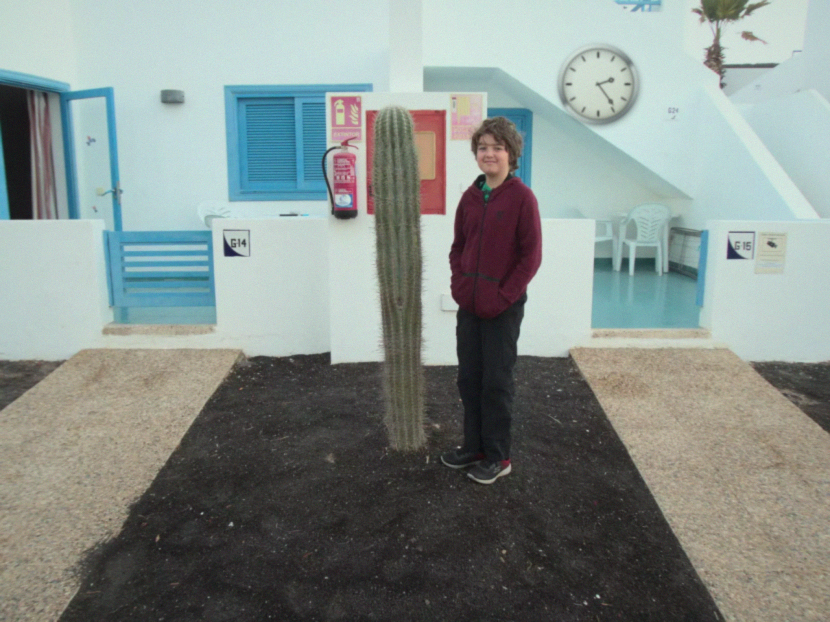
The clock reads 2 h 24 min
